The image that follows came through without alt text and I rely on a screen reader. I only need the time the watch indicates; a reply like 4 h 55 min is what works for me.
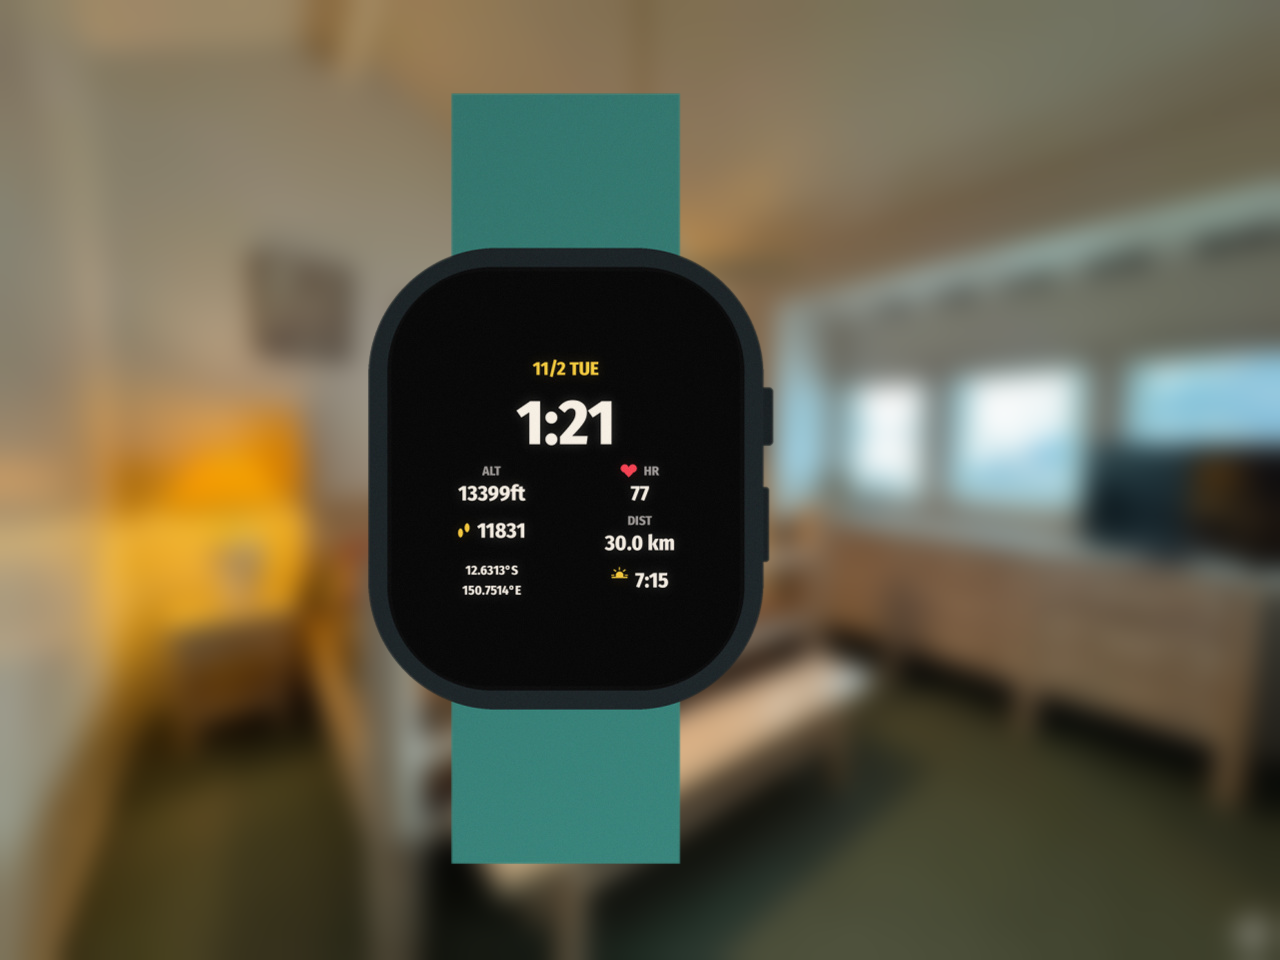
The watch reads 1 h 21 min
